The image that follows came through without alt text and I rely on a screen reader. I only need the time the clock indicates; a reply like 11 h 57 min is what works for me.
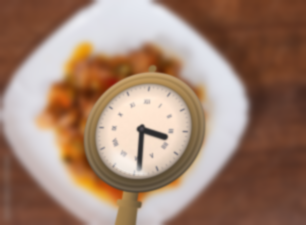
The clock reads 3 h 29 min
